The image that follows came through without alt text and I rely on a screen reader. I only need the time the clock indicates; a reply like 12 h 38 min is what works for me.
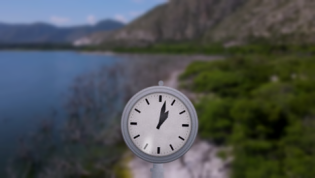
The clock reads 1 h 02 min
